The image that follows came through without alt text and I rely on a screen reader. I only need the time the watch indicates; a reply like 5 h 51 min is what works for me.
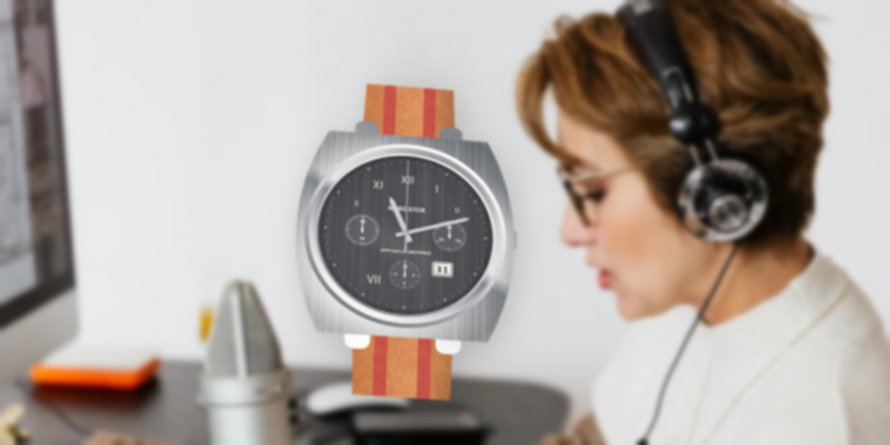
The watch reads 11 h 12 min
